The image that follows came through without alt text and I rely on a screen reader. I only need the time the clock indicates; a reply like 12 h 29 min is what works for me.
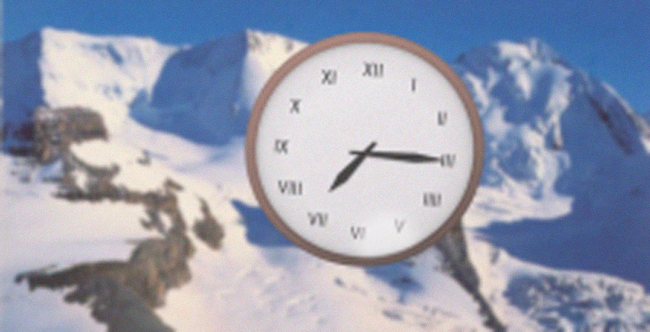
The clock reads 7 h 15 min
